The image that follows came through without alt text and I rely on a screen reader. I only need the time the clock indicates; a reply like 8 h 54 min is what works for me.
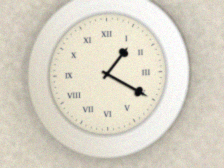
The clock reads 1 h 20 min
